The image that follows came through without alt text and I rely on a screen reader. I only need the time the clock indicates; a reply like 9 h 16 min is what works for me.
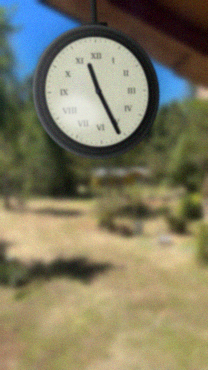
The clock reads 11 h 26 min
